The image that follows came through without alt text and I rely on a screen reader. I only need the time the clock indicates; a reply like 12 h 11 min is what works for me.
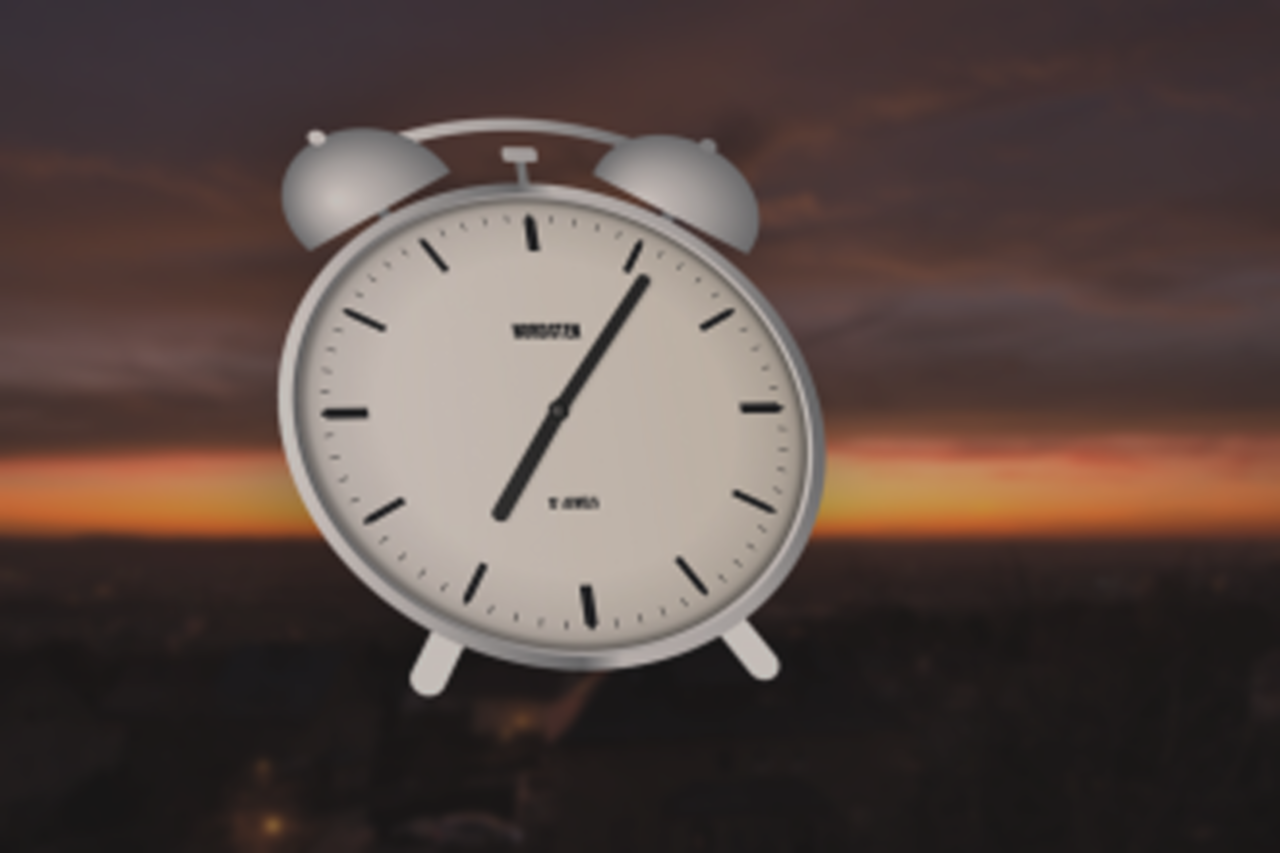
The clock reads 7 h 06 min
